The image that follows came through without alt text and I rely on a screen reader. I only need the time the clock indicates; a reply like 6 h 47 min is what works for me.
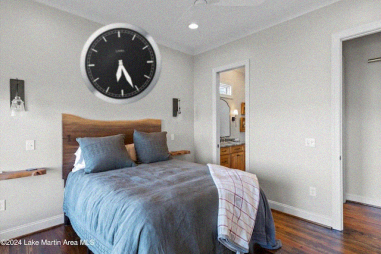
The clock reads 6 h 26 min
